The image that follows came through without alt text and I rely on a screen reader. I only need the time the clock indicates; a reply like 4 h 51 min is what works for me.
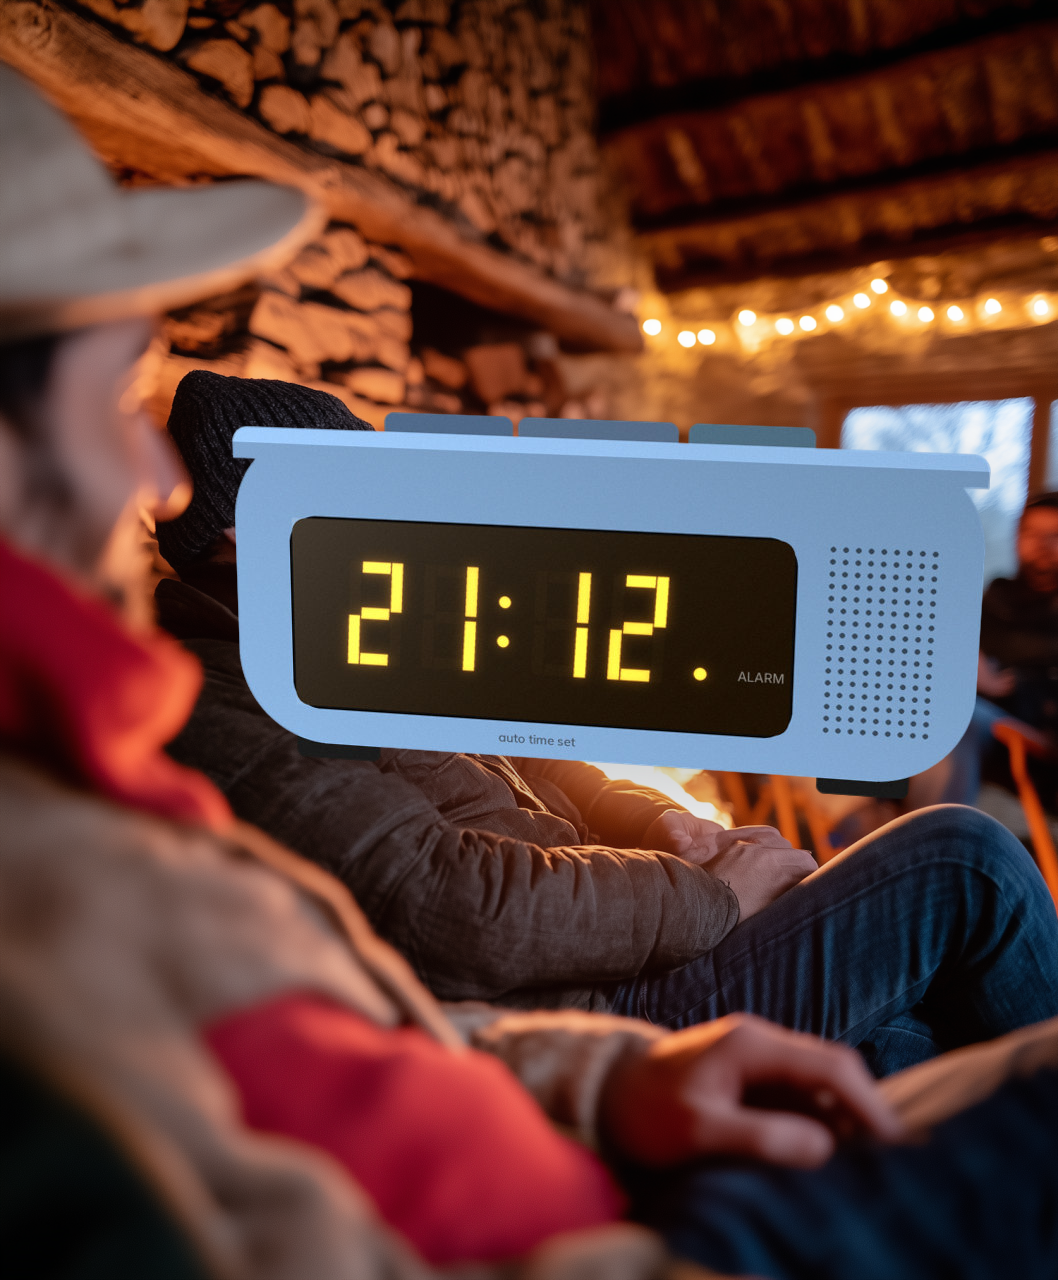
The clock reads 21 h 12 min
